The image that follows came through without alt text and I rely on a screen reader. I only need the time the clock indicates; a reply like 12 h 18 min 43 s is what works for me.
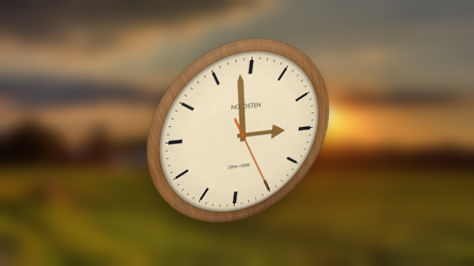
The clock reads 2 h 58 min 25 s
